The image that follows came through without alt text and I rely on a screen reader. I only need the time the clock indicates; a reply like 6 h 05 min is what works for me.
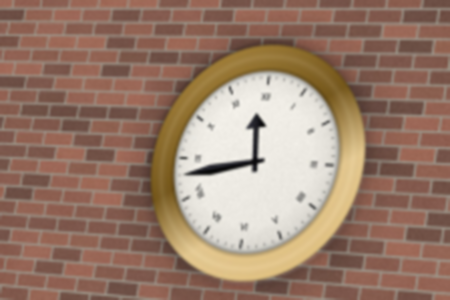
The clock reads 11 h 43 min
